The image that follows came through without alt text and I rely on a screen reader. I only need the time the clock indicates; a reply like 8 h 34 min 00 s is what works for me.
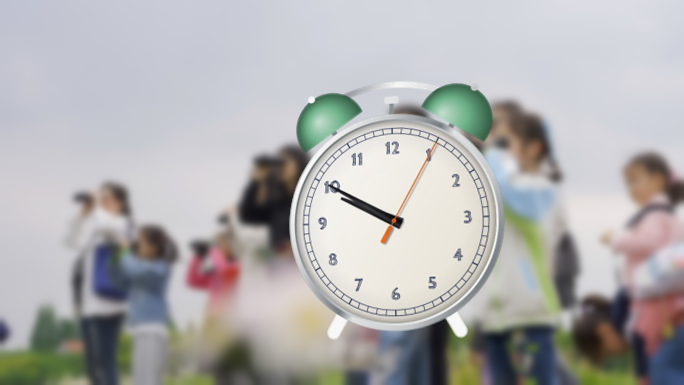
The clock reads 9 h 50 min 05 s
